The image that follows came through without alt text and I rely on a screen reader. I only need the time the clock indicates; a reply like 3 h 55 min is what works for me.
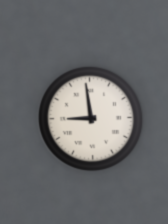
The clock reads 8 h 59 min
